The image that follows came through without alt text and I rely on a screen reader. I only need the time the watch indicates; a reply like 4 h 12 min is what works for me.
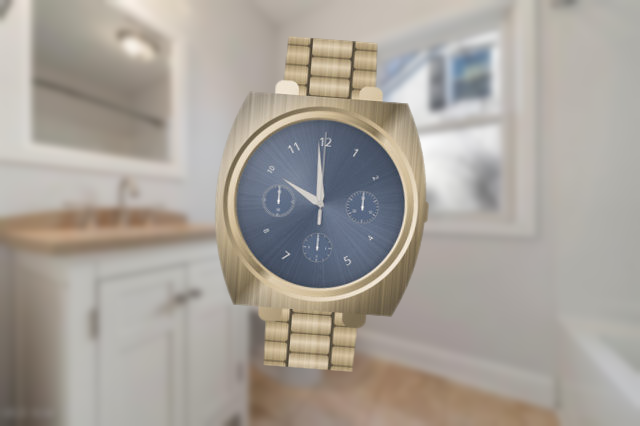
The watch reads 9 h 59 min
